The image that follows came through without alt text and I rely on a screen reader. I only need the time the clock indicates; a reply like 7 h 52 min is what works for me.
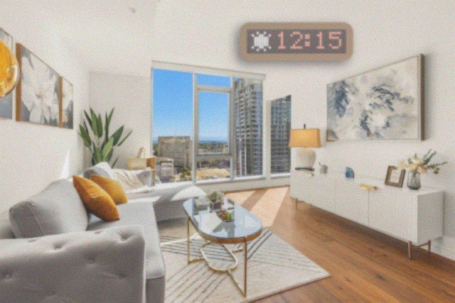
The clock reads 12 h 15 min
